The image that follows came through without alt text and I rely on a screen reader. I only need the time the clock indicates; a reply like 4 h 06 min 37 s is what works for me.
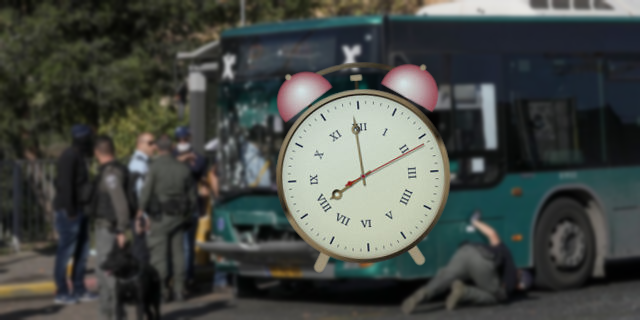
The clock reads 7 h 59 min 11 s
